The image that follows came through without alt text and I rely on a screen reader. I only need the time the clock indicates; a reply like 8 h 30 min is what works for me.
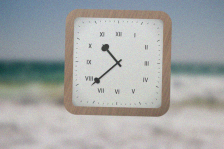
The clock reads 10 h 38 min
